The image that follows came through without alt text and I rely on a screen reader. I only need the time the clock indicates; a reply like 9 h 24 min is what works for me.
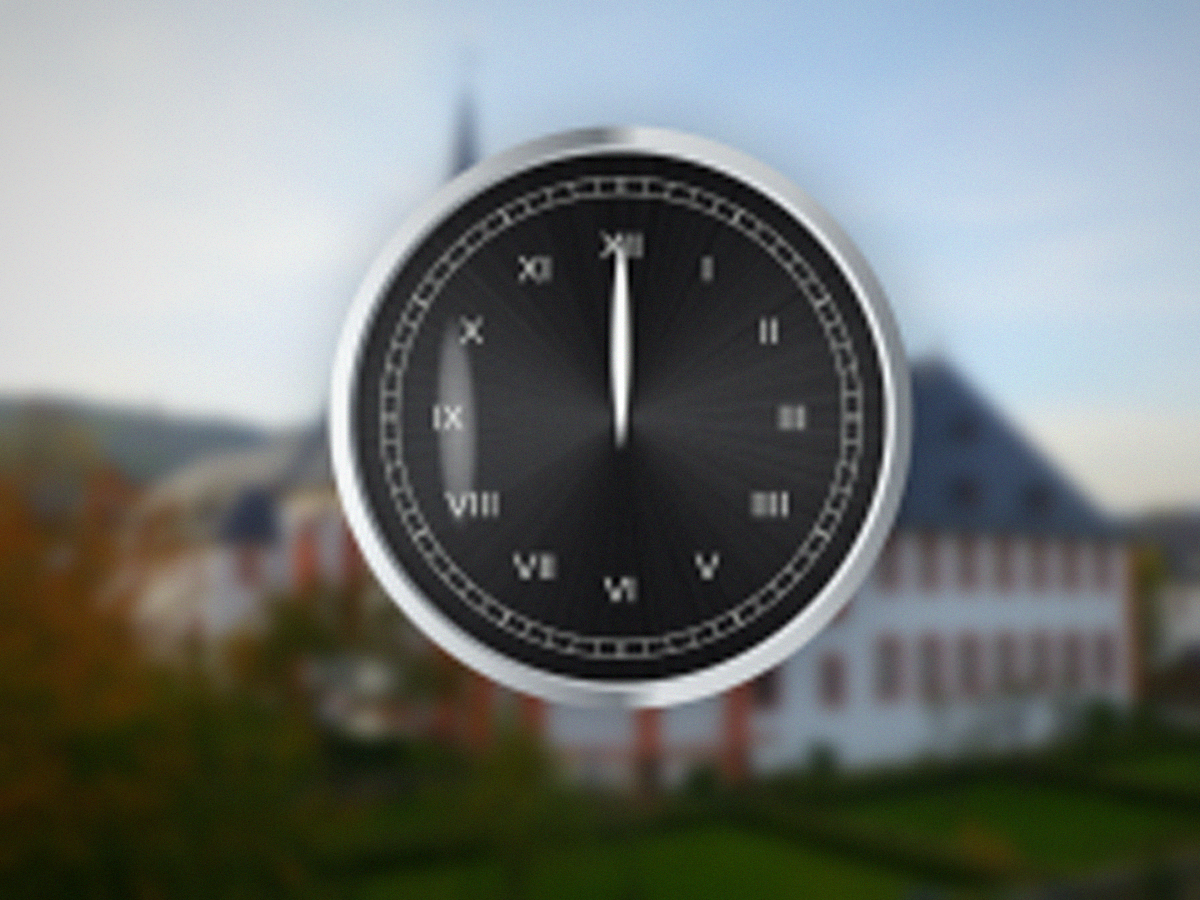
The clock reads 12 h 00 min
